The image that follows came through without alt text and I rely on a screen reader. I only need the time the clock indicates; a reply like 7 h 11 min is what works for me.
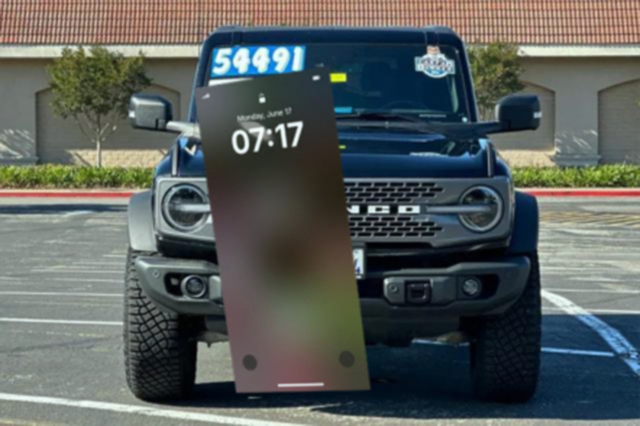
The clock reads 7 h 17 min
